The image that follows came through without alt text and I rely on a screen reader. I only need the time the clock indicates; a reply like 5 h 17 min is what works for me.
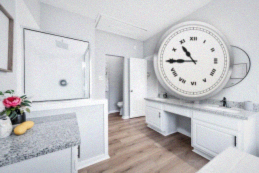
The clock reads 10 h 45 min
